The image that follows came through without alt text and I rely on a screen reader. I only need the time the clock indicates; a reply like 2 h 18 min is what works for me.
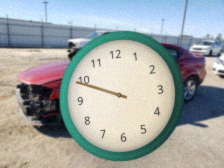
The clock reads 9 h 49 min
